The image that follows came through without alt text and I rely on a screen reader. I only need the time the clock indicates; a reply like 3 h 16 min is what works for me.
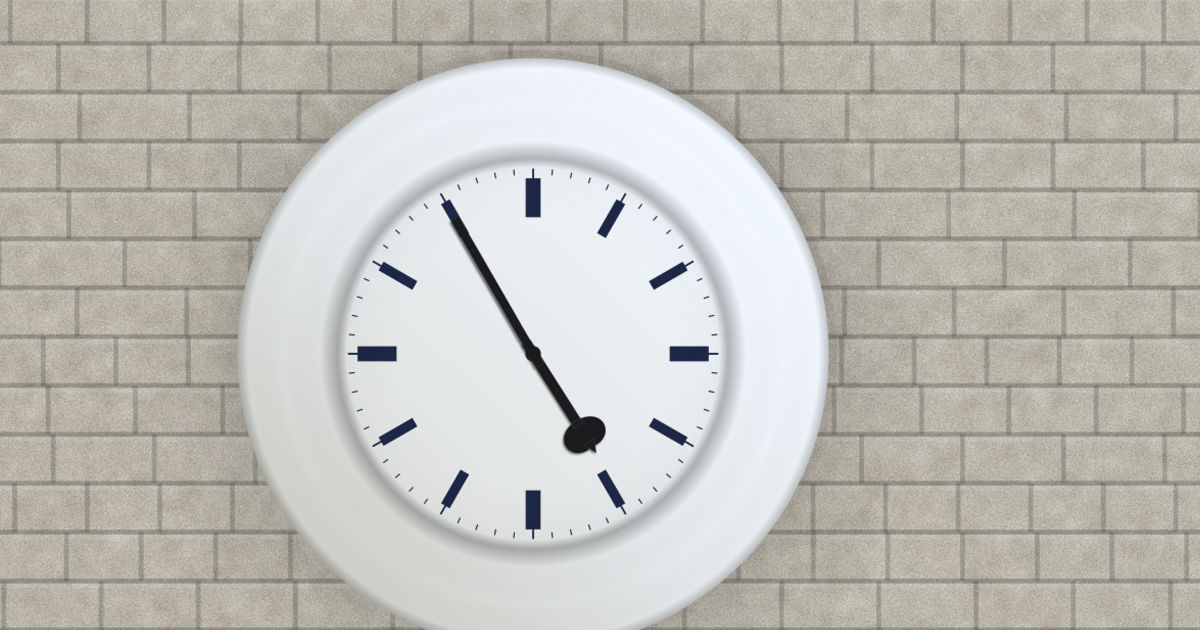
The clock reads 4 h 55 min
